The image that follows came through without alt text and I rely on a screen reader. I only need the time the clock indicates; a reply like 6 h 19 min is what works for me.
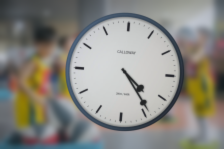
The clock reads 4 h 24 min
